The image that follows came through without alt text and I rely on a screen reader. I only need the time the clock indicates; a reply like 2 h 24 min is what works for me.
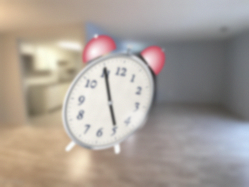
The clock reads 4 h 55 min
